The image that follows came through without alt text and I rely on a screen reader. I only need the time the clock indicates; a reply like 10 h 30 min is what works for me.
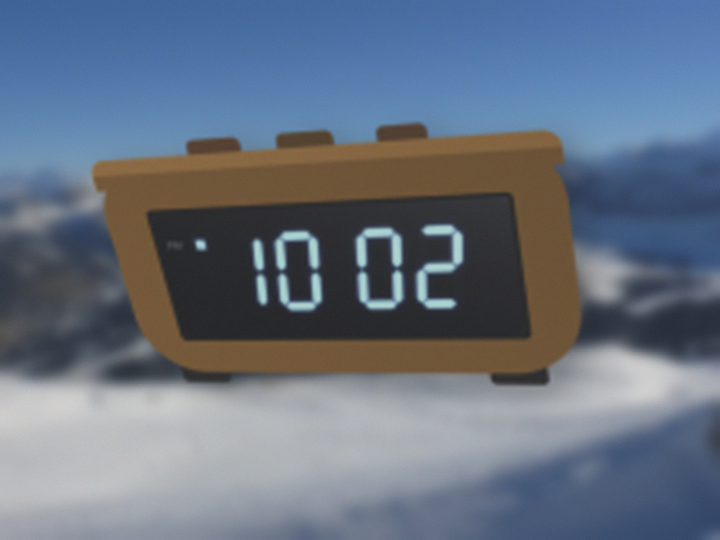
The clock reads 10 h 02 min
